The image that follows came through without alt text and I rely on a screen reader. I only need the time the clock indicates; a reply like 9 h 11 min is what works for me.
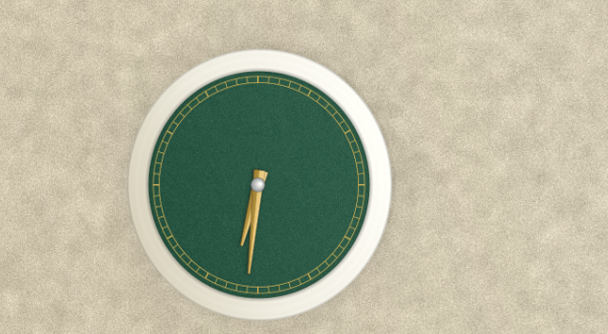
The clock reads 6 h 31 min
